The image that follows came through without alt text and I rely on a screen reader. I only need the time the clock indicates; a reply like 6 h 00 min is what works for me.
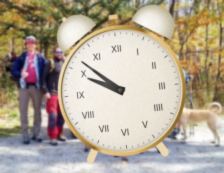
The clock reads 9 h 52 min
